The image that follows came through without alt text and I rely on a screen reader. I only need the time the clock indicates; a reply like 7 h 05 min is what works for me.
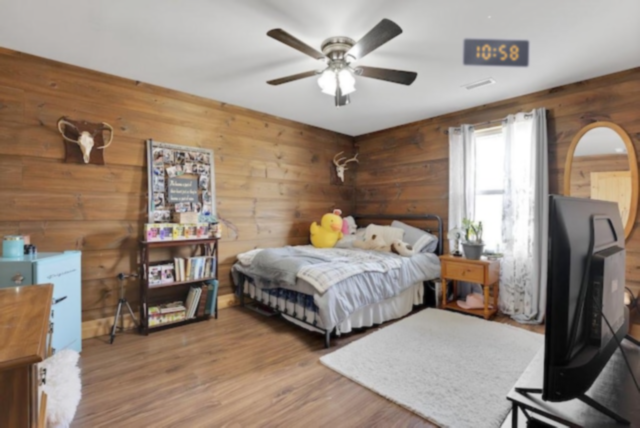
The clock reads 10 h 58 min
